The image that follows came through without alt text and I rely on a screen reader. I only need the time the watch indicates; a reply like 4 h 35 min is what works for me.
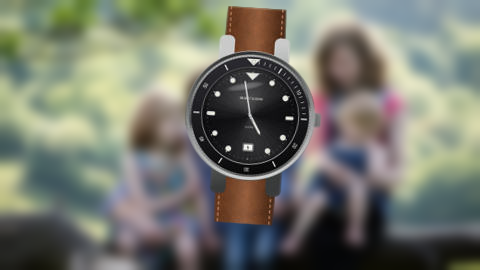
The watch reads 4 h 58 min
